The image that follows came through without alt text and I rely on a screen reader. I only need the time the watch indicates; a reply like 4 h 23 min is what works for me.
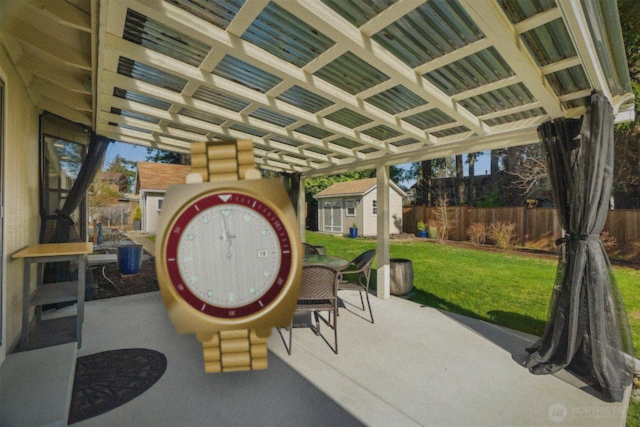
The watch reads 11 h 59 min
